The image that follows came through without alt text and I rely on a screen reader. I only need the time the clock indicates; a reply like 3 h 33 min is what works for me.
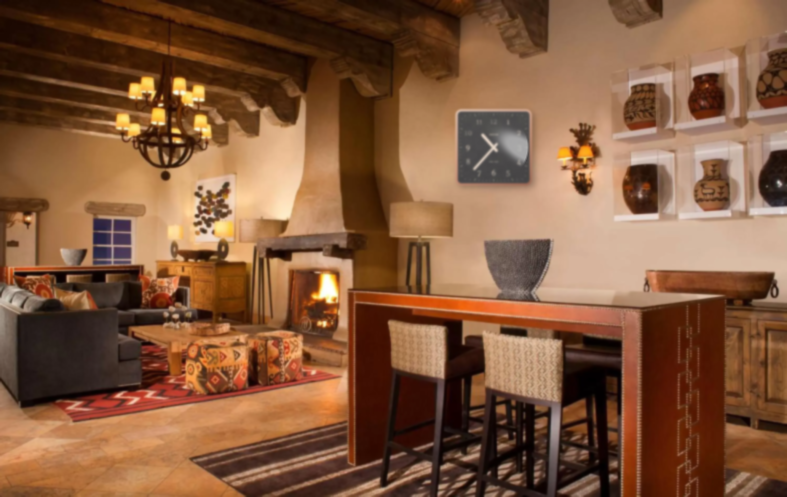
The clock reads 10 h 37 min
